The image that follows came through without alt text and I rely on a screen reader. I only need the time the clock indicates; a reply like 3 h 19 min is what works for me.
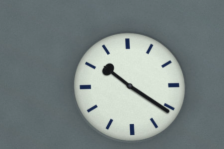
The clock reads 10 h 21 min
